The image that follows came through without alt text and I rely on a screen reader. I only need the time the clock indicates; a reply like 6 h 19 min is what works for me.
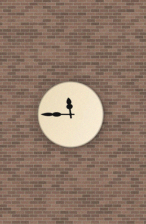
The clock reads 11 h 45 min
